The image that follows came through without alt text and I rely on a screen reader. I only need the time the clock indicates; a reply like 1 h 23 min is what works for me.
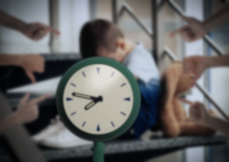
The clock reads 7 h 47 min
